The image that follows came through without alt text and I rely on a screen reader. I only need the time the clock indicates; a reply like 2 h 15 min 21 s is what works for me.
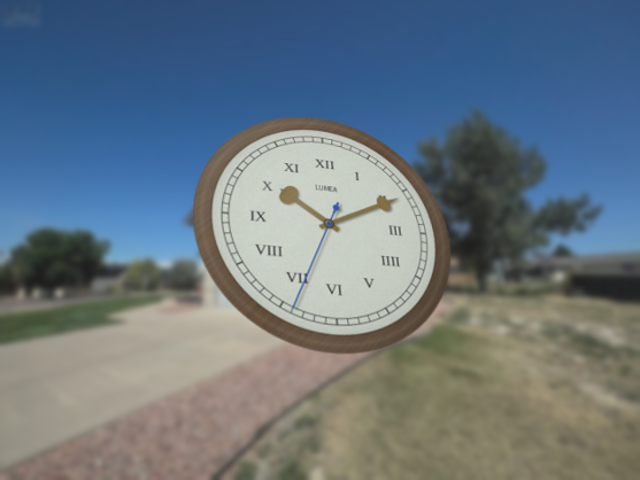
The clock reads 10 h 10 min 34 s
